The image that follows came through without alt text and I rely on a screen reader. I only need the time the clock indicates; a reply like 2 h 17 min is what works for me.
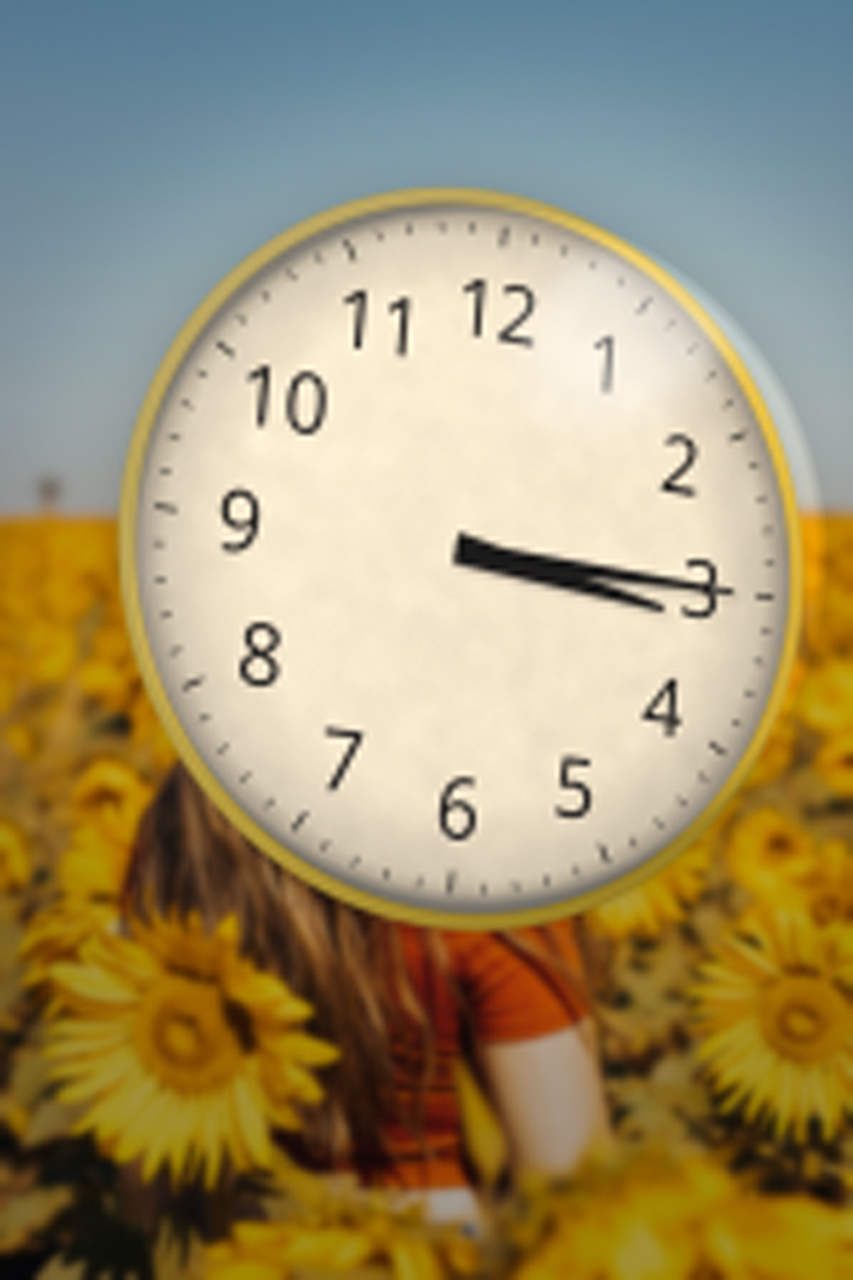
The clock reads 3 h 15 min
